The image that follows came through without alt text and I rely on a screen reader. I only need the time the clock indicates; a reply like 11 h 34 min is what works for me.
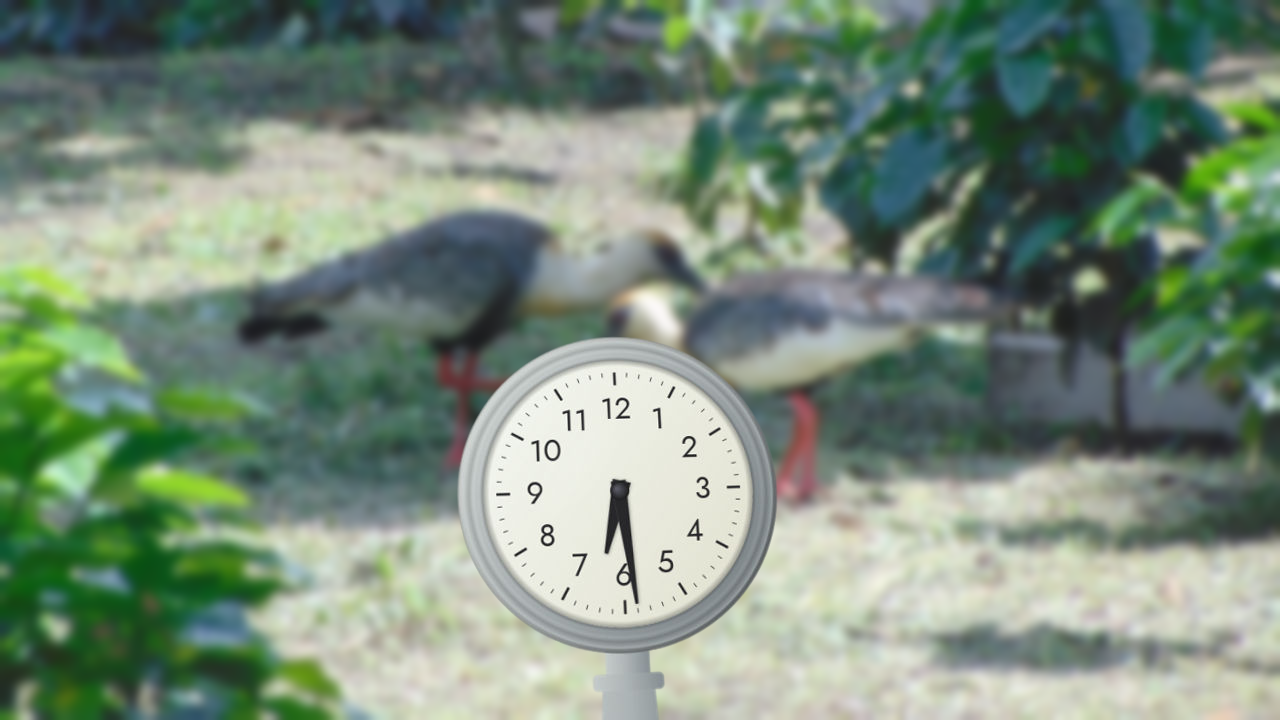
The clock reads 6 h 29 min
